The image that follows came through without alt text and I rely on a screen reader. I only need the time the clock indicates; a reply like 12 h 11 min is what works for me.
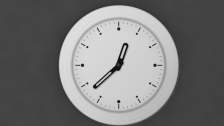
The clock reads 12 h 38 min
